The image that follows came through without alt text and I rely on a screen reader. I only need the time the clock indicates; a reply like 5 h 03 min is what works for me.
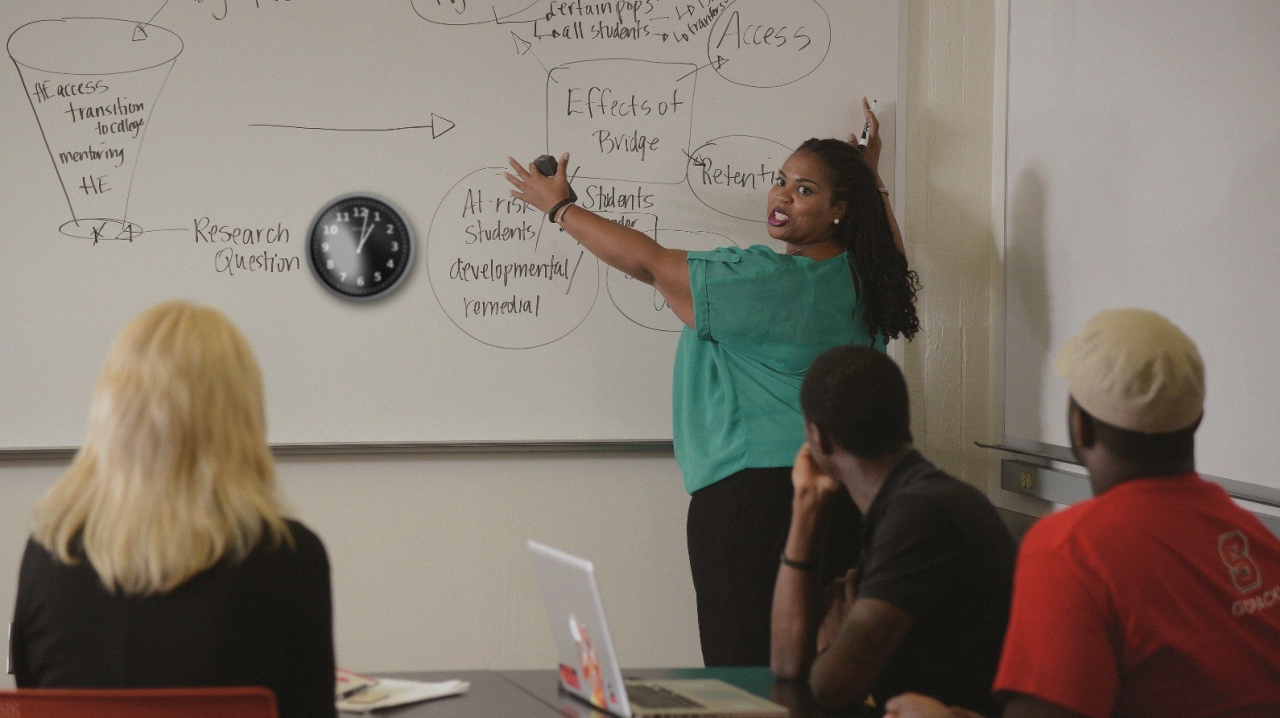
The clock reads 1 h 02 min
